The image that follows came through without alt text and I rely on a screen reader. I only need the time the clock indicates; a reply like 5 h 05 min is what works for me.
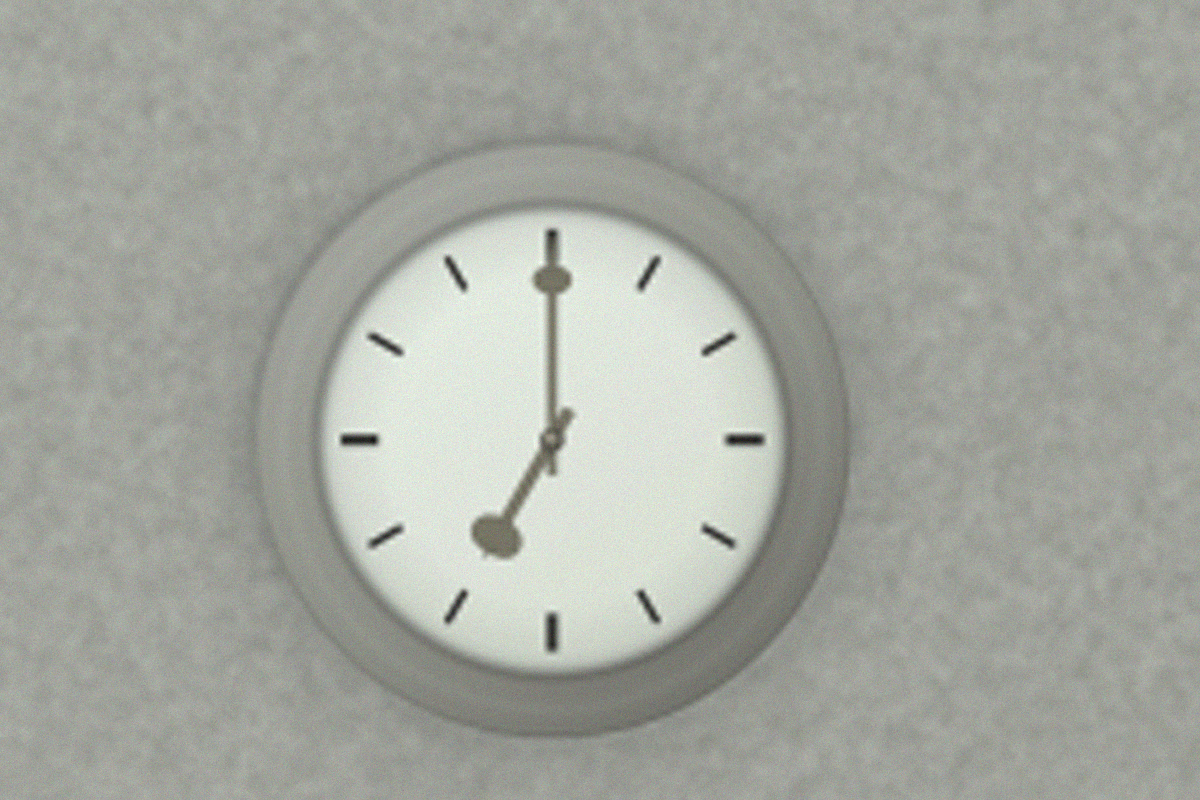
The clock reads 7 h 00 min
